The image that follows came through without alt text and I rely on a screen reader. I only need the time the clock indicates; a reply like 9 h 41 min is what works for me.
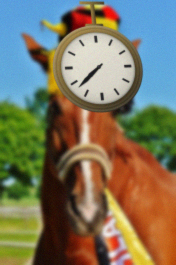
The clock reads 7 h 38 min
